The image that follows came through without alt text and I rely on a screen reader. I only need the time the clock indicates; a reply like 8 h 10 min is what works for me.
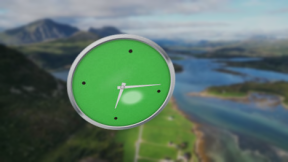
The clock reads 6 h 13 min
